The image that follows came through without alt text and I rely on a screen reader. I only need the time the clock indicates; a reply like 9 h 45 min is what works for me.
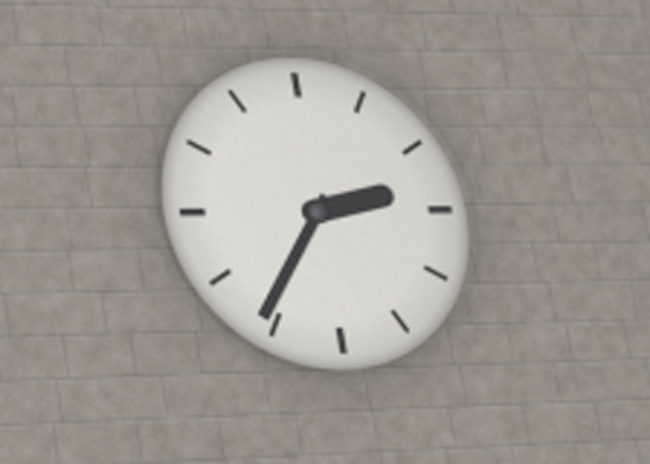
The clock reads 2 h 36 min
